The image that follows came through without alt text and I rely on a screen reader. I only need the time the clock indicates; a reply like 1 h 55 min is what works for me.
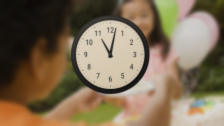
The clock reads 11 h 02 min
